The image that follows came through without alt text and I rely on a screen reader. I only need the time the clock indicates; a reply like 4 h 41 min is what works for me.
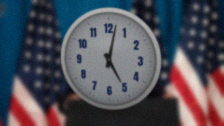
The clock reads 5 h 02 min
